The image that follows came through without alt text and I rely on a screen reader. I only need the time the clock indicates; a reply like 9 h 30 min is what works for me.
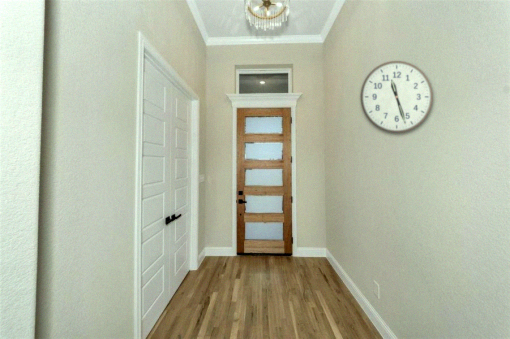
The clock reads 11 h 27 min
